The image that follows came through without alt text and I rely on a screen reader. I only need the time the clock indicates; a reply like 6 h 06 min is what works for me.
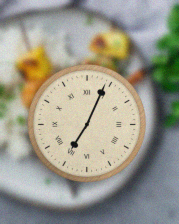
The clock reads 7 h 04 min
